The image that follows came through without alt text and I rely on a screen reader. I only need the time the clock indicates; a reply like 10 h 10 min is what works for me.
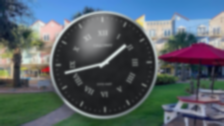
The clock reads 1 h 43 min
